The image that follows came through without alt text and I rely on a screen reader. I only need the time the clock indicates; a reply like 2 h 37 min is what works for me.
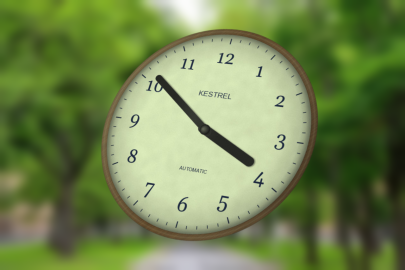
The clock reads 3 h 51 min
